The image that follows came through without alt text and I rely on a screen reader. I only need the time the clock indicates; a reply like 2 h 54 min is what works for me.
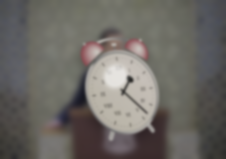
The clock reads 1 h 23 min
